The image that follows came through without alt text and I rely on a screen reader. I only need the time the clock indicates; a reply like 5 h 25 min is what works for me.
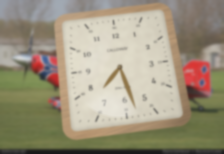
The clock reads 7 h 28 min
